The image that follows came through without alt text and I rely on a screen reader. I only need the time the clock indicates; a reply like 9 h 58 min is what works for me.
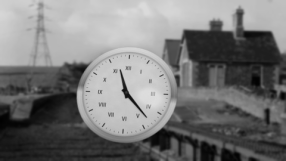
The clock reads 11 h 23 min
